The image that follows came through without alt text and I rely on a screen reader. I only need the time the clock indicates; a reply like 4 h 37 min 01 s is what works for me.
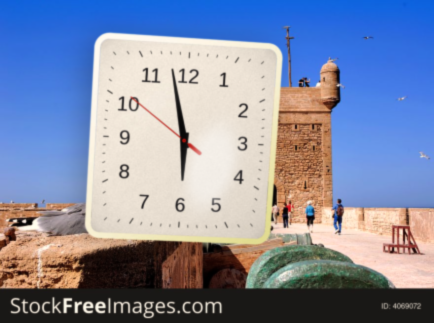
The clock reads 5 h 57 min 51 s
